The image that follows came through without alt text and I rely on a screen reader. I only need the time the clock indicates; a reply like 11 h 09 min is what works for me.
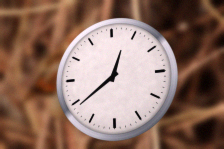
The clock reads 12 h 39 min
